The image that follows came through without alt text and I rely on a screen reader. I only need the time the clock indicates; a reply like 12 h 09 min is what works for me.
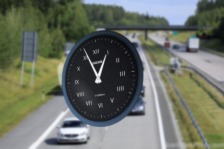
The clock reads 12 h 56 min
